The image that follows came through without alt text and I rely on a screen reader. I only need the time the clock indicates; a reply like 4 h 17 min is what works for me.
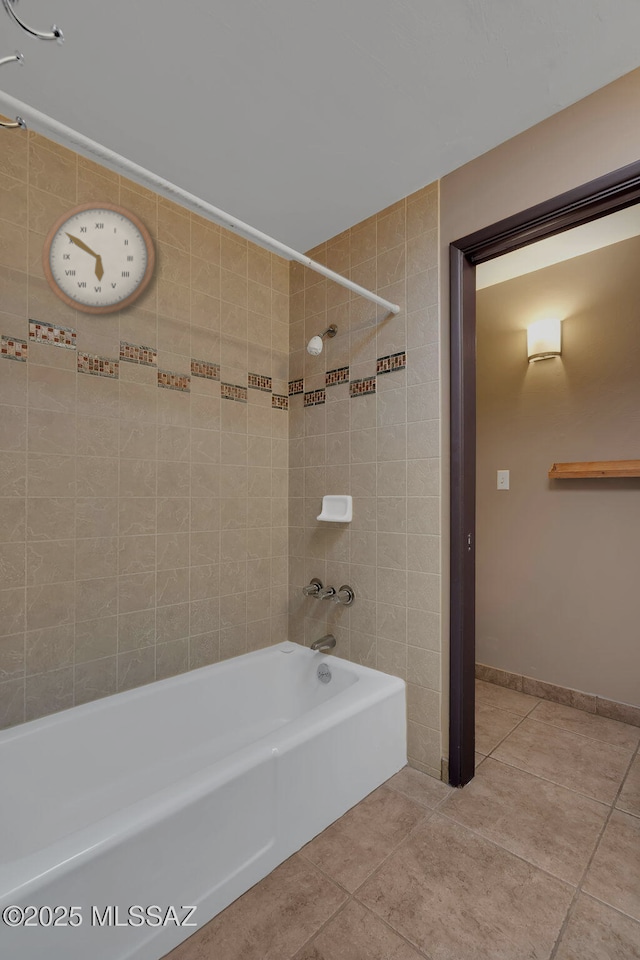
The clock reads 5 h 51 min
